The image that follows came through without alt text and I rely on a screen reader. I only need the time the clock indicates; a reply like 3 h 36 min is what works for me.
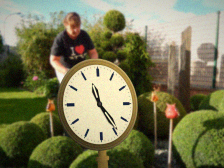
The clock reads 11 h 24 min
